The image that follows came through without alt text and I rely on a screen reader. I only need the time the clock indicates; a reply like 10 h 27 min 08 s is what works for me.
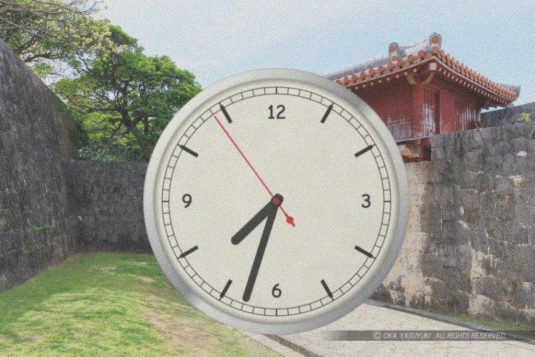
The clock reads 7 h 32 min 54 s
